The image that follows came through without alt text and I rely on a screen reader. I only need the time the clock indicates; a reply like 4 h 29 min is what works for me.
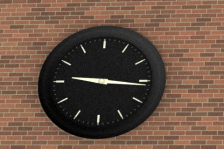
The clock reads 9 h 16 min
